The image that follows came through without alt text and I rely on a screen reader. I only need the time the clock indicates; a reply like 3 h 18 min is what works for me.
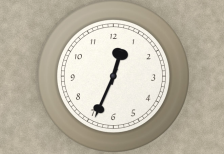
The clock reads 12 h 34 min
